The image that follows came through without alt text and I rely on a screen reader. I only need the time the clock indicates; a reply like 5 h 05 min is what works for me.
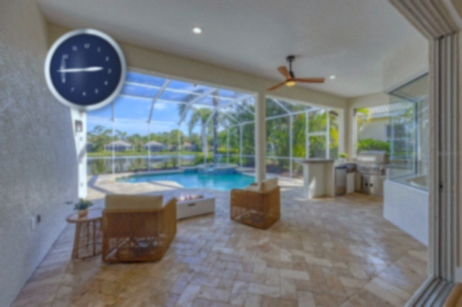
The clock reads 2 h 44 min
